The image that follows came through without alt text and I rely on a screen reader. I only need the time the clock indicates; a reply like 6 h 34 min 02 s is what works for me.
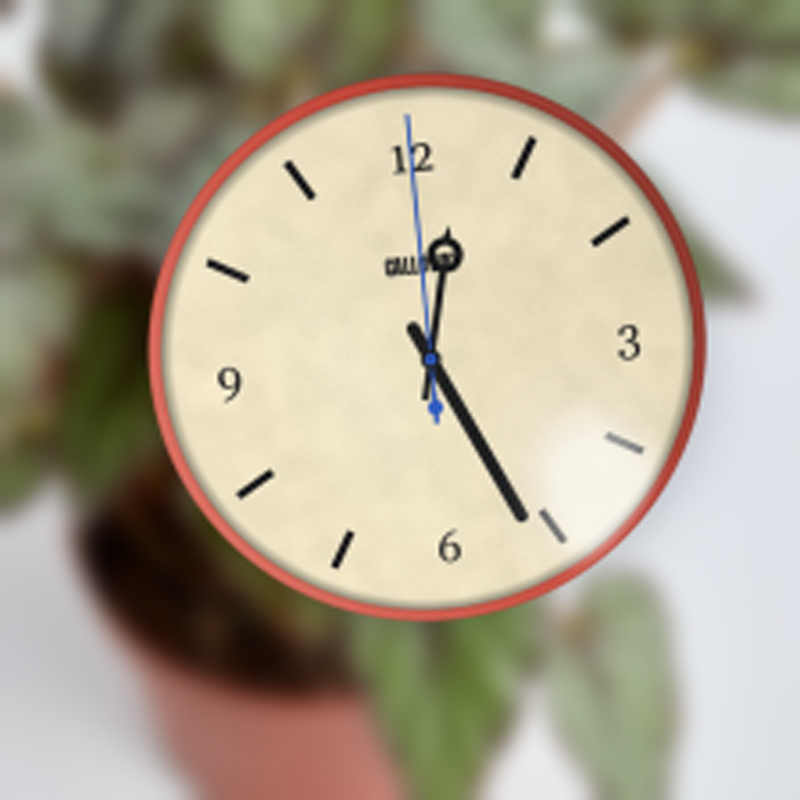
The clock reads 12 h 26 min 00 s
